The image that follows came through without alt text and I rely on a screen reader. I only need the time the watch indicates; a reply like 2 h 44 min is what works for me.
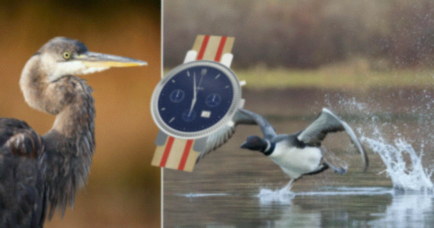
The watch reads 5 h 57 min
